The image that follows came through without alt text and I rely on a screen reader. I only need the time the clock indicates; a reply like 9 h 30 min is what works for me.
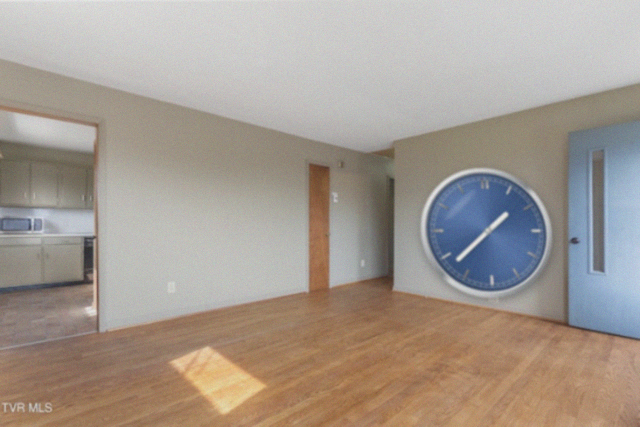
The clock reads 1 h 38 min
